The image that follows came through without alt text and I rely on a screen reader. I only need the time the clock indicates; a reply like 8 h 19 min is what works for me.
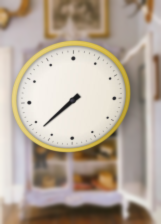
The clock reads 7 h 38 min
